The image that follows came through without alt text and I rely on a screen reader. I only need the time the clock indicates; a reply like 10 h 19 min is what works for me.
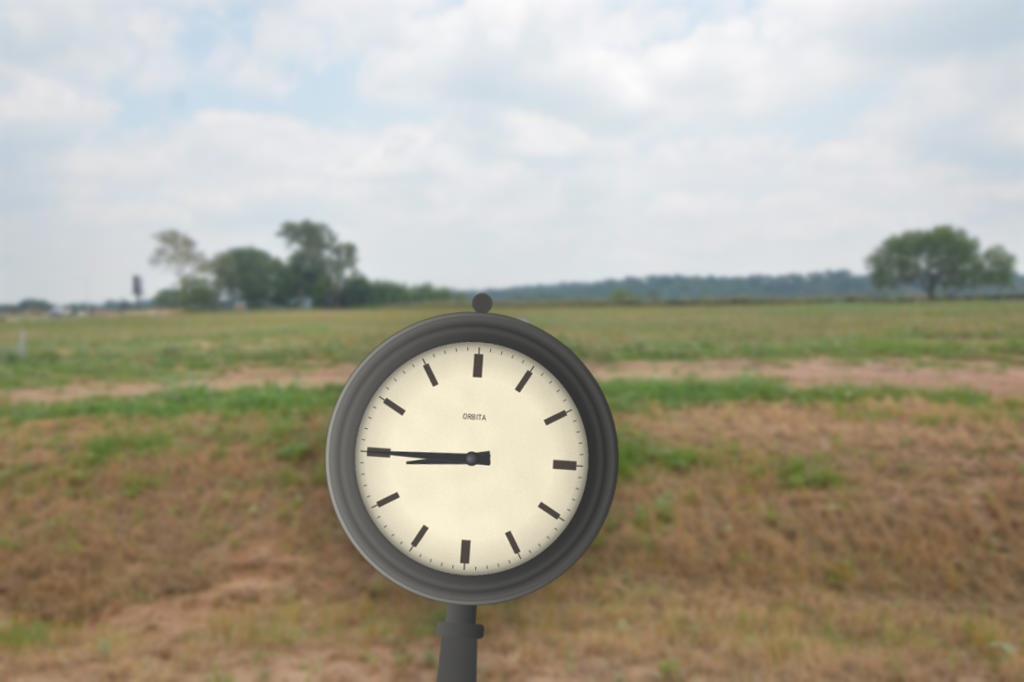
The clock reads 8 h 45 min
